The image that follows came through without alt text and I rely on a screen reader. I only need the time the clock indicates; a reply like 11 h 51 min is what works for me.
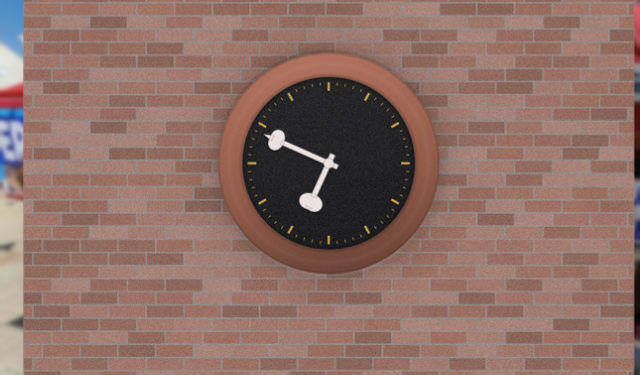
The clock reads 6 h 49 min
